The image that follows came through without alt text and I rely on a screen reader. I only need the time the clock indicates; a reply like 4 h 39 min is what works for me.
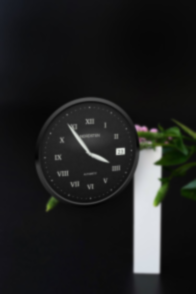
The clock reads 3 h 54 min
